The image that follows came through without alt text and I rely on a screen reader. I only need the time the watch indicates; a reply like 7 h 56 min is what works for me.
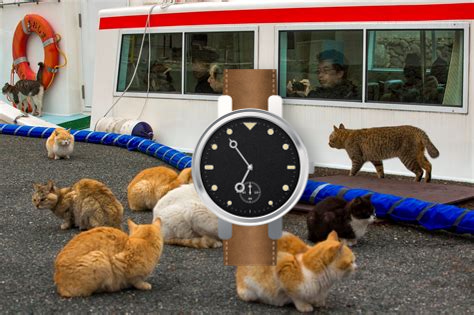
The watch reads 6 h 54 min
